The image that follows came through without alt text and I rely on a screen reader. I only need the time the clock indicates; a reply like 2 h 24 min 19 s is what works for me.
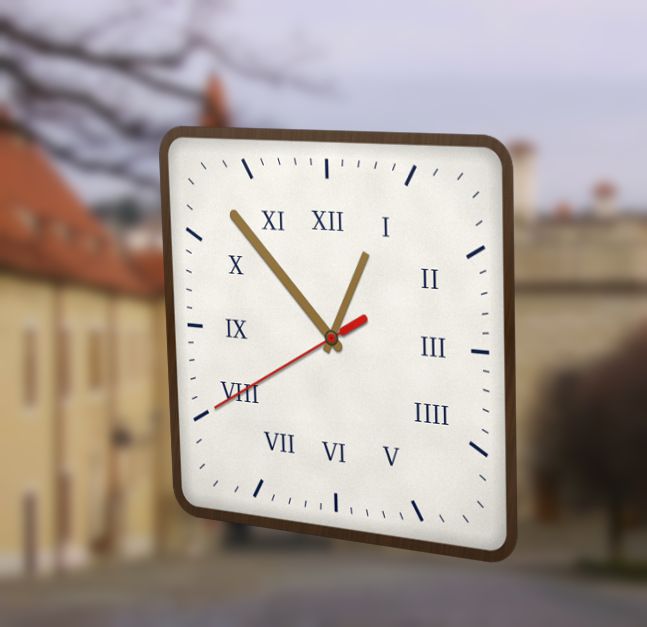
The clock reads 12 h 52 min 40 s
